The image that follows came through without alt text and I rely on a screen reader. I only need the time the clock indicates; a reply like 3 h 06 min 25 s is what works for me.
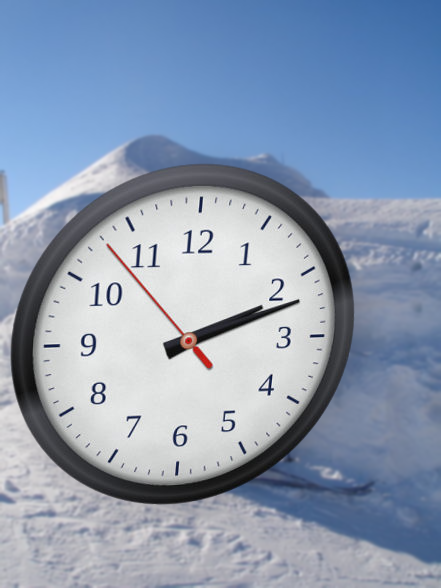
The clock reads 2 h 11 min 53 s
